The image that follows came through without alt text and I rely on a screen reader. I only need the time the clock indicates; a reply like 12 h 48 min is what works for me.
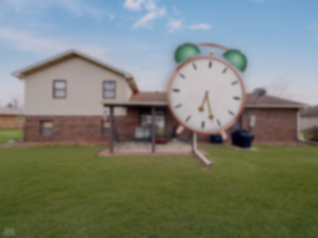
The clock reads 6 h 27 min
